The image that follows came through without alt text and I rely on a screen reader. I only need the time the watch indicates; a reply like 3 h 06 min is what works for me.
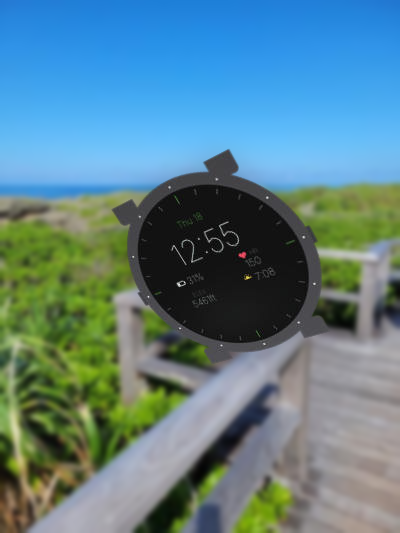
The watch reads 12 h 55 min
